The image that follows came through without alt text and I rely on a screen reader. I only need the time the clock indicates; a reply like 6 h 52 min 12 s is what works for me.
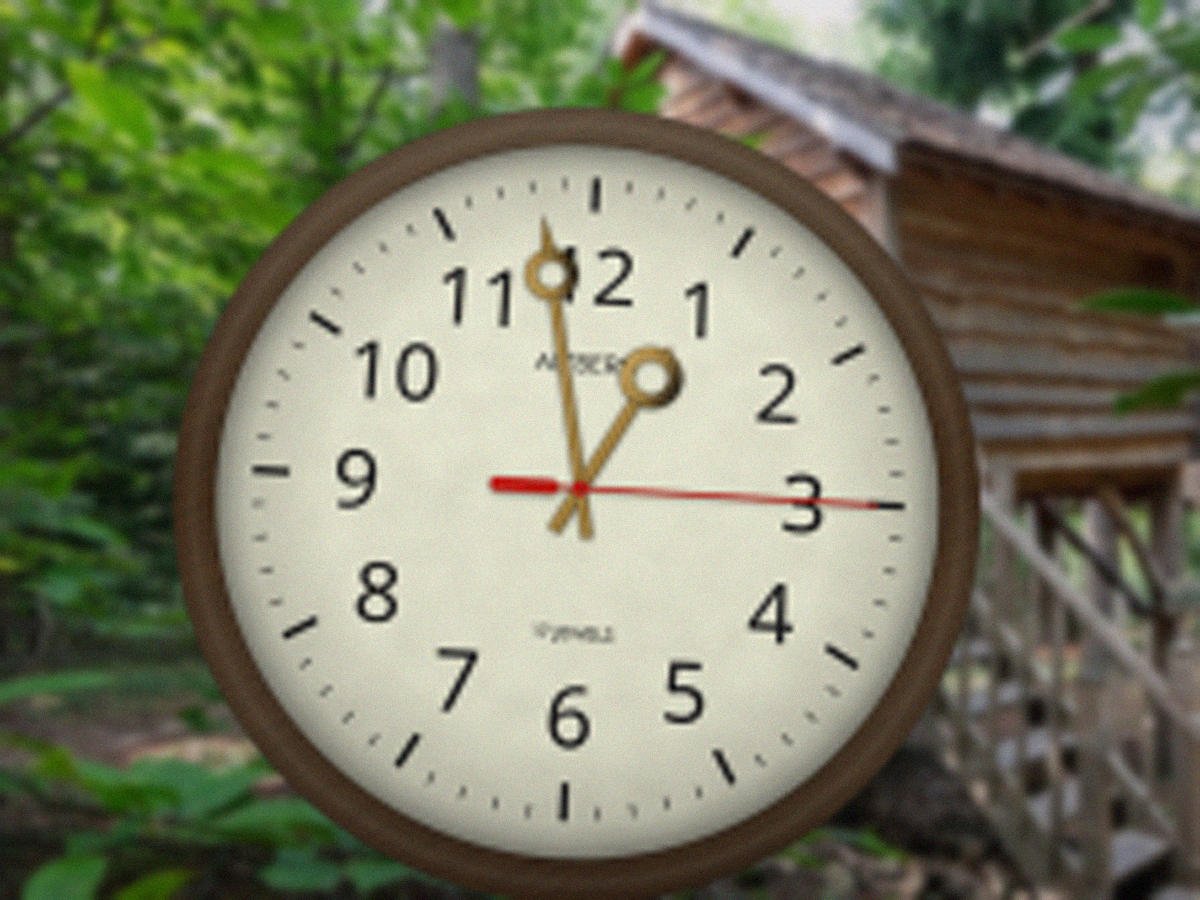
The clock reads 12 h 58 min 15 s
